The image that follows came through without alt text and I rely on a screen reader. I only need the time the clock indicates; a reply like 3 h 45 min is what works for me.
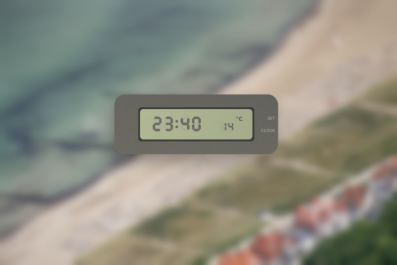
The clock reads 23 h 40 min
